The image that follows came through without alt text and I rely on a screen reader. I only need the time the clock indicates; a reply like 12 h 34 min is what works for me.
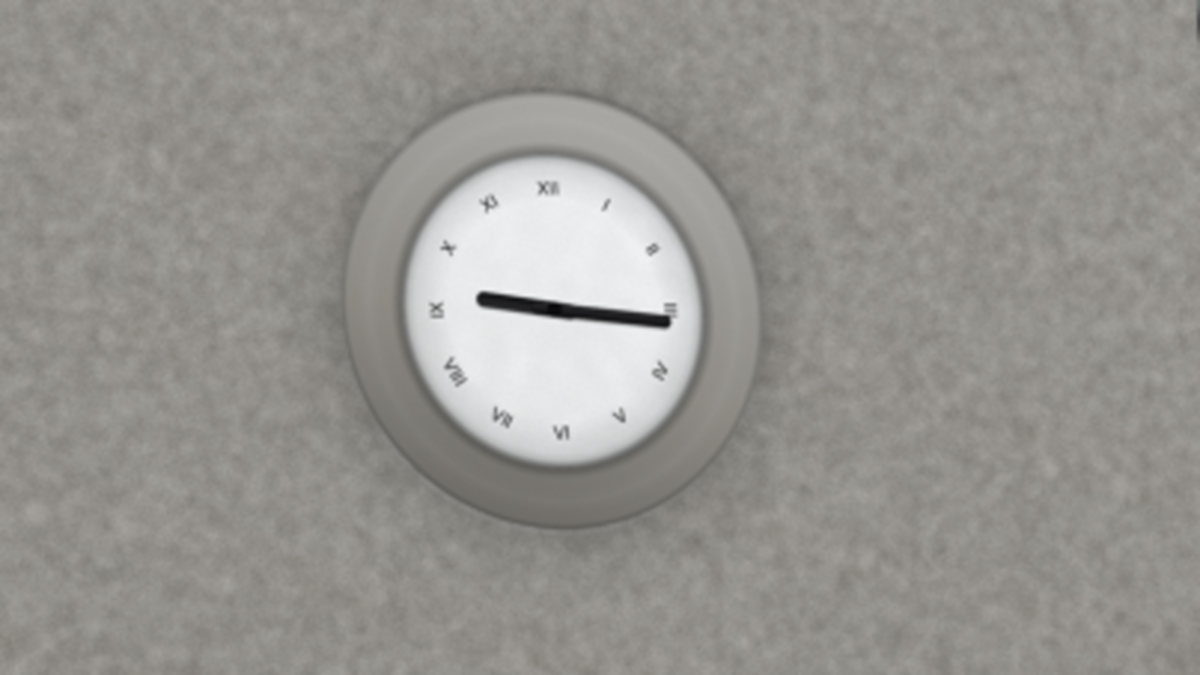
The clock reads 9 h 16 min
